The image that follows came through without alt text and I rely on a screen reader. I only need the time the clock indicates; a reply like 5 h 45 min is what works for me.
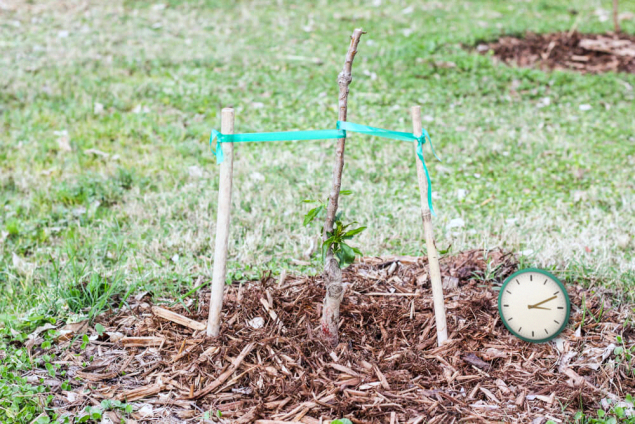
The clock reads 3 h 11 min
